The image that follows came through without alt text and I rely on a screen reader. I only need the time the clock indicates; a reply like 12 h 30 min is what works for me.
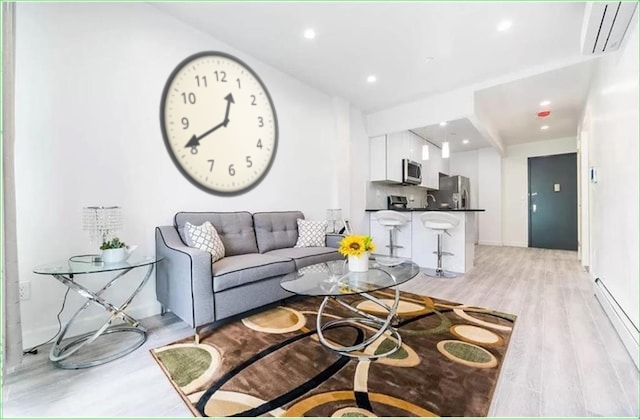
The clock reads 12 h 41 min
